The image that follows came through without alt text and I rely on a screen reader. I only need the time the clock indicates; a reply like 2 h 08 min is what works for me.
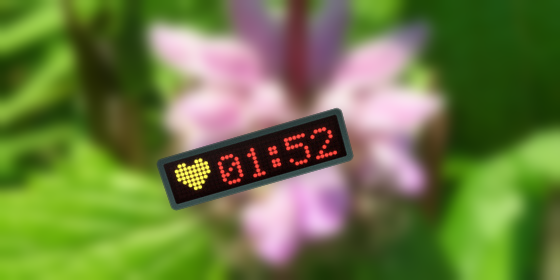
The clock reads 1 h 52 min
